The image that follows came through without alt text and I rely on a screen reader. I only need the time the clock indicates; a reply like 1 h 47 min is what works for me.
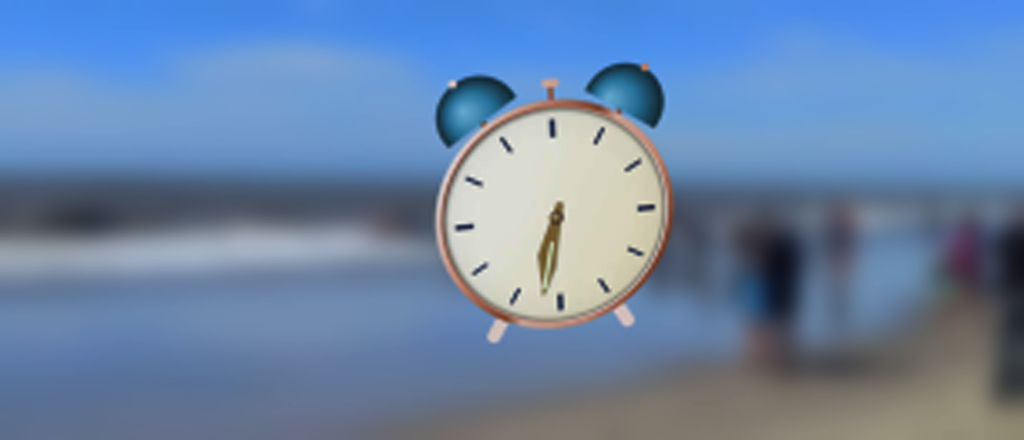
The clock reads 6 h 32 min
